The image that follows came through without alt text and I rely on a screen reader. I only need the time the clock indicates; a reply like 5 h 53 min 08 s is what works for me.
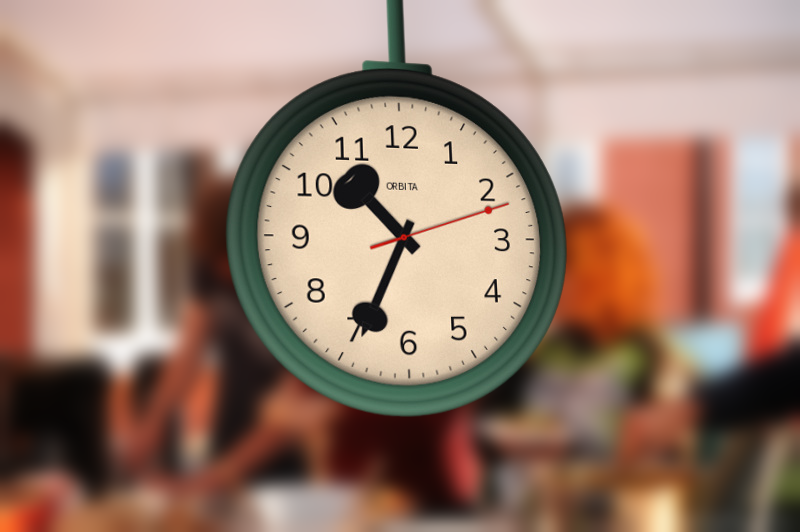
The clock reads 10 h 34 min 12 s
